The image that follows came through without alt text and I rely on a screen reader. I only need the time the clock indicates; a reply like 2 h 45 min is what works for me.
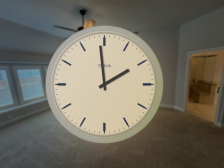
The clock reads 1 h 59 min
